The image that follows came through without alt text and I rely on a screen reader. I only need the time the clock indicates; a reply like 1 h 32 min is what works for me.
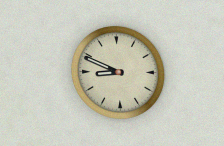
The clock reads 8 h 49 min
